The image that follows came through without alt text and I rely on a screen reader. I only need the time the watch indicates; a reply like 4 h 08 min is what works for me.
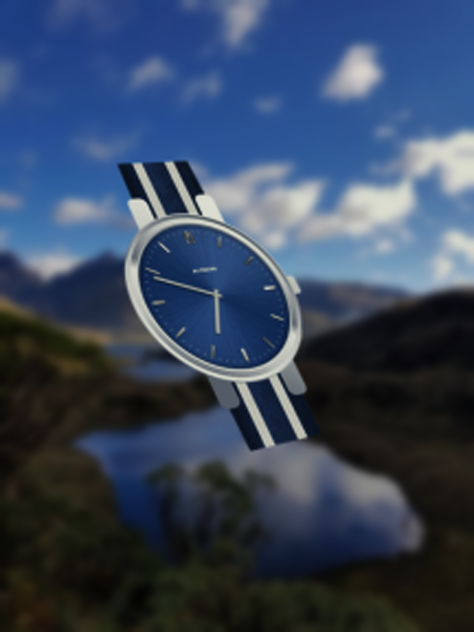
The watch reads 6 h 49 min
